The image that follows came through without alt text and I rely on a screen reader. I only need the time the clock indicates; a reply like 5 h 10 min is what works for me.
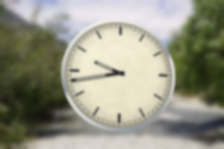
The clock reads 9 h 43 min
